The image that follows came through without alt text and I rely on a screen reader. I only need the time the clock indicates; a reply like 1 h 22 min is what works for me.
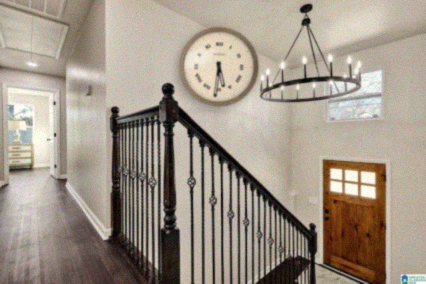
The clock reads 5 h 31 min
